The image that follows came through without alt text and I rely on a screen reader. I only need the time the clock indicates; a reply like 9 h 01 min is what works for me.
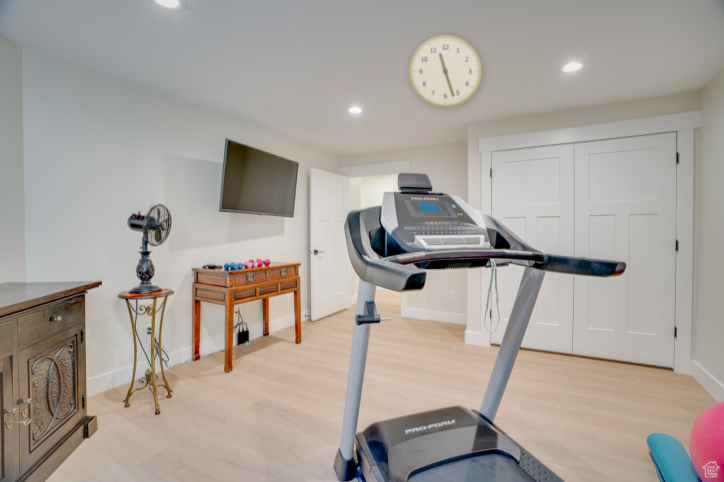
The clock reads 11 h 27 min
